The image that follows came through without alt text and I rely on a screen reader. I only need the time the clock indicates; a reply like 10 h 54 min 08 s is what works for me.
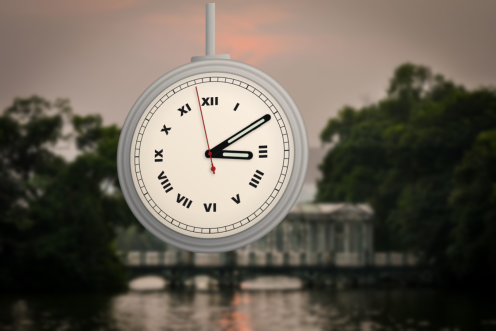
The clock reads 3 h 09 min 58 s
